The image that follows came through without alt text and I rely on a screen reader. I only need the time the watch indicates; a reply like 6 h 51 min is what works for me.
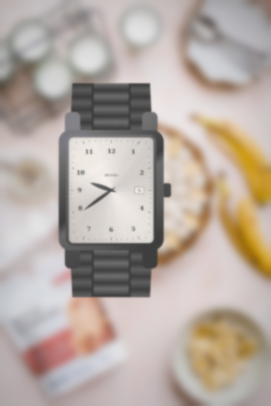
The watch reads 9 h 39 min
